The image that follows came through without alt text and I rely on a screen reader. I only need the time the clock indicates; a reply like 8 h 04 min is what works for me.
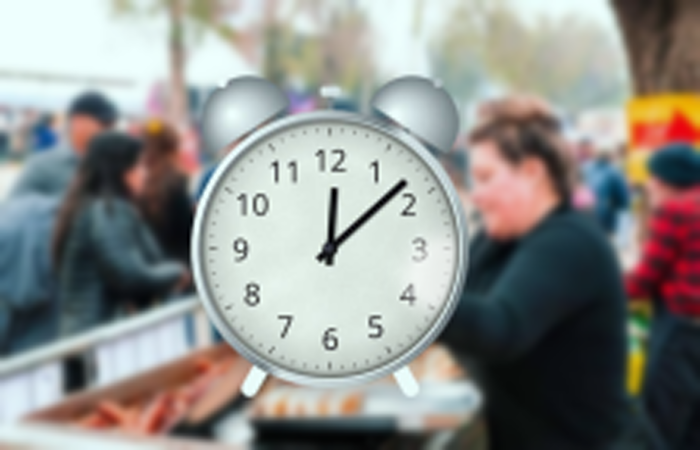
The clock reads 12 h 08 min
